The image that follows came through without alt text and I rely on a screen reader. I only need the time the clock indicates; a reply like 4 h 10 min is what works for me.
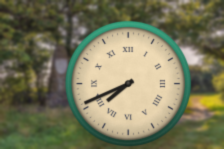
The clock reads 7 h 41 min
